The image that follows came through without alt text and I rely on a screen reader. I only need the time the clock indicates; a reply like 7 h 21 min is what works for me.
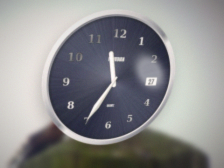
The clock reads 11 h 35 min
